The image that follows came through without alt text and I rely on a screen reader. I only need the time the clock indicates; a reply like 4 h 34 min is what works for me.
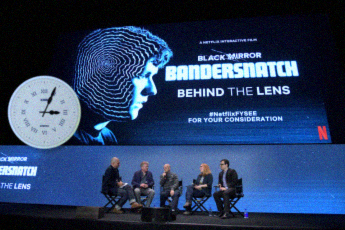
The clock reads 3 h 04 min
